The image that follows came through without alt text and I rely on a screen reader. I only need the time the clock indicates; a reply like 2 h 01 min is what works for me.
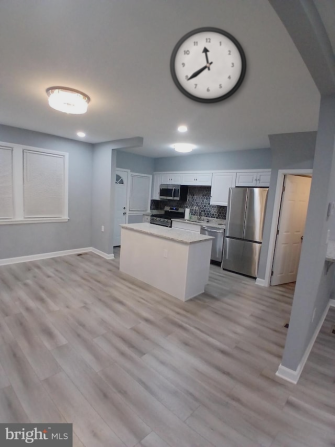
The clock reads 11 h 39 min
